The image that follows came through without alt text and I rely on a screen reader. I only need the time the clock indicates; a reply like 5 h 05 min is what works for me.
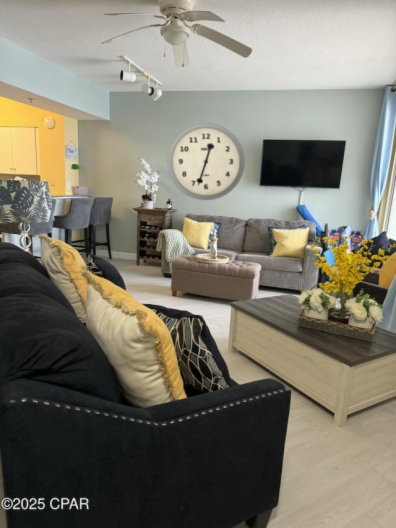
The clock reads 12 h 33 min
